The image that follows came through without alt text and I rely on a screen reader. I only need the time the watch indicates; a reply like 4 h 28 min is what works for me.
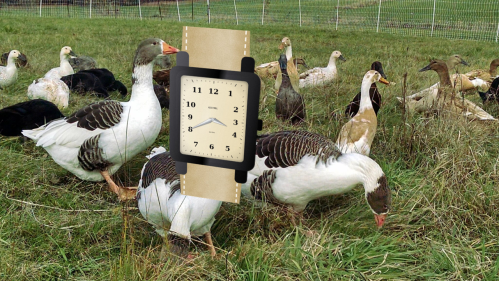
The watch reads 3 h 40 min
